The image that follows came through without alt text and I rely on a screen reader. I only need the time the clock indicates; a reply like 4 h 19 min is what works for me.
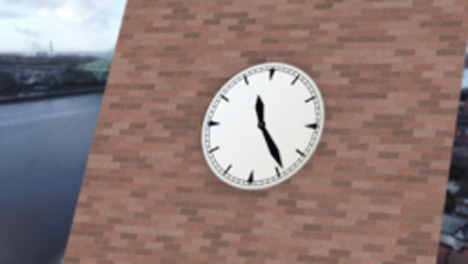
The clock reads 11 h 24 min
